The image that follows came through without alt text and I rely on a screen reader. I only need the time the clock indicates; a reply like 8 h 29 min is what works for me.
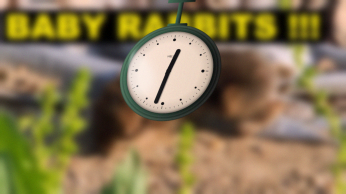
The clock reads 12 h 32 min
